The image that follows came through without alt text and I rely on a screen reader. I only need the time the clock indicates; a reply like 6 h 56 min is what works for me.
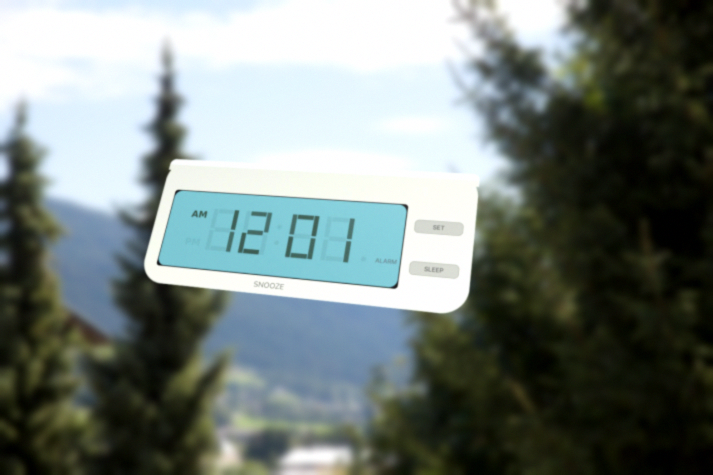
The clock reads 12 h 01 min
